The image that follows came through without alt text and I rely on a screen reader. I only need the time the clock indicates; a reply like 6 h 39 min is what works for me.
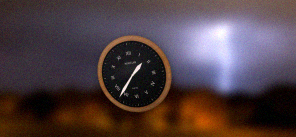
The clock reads 1 h 37 min
